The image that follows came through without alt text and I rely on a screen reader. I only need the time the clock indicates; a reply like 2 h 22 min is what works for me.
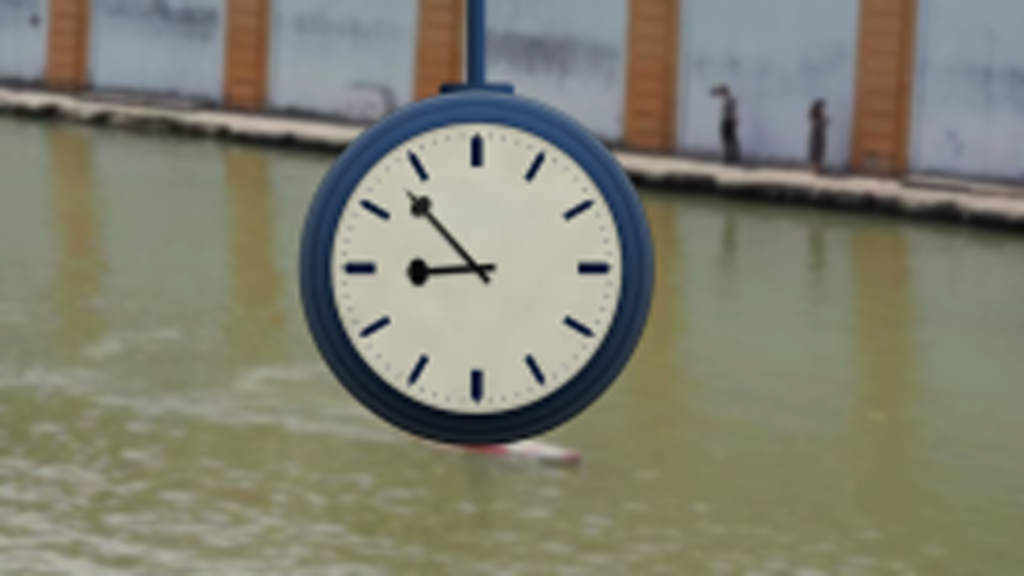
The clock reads 8 h 53 min
